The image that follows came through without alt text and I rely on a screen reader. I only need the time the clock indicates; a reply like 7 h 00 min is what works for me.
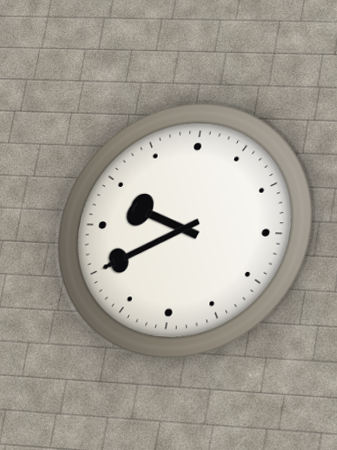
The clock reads 9 h 40 min
